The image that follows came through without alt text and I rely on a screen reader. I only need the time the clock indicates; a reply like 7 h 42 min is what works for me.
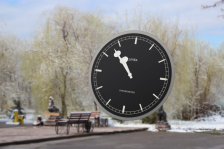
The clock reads 10 h 53 min
